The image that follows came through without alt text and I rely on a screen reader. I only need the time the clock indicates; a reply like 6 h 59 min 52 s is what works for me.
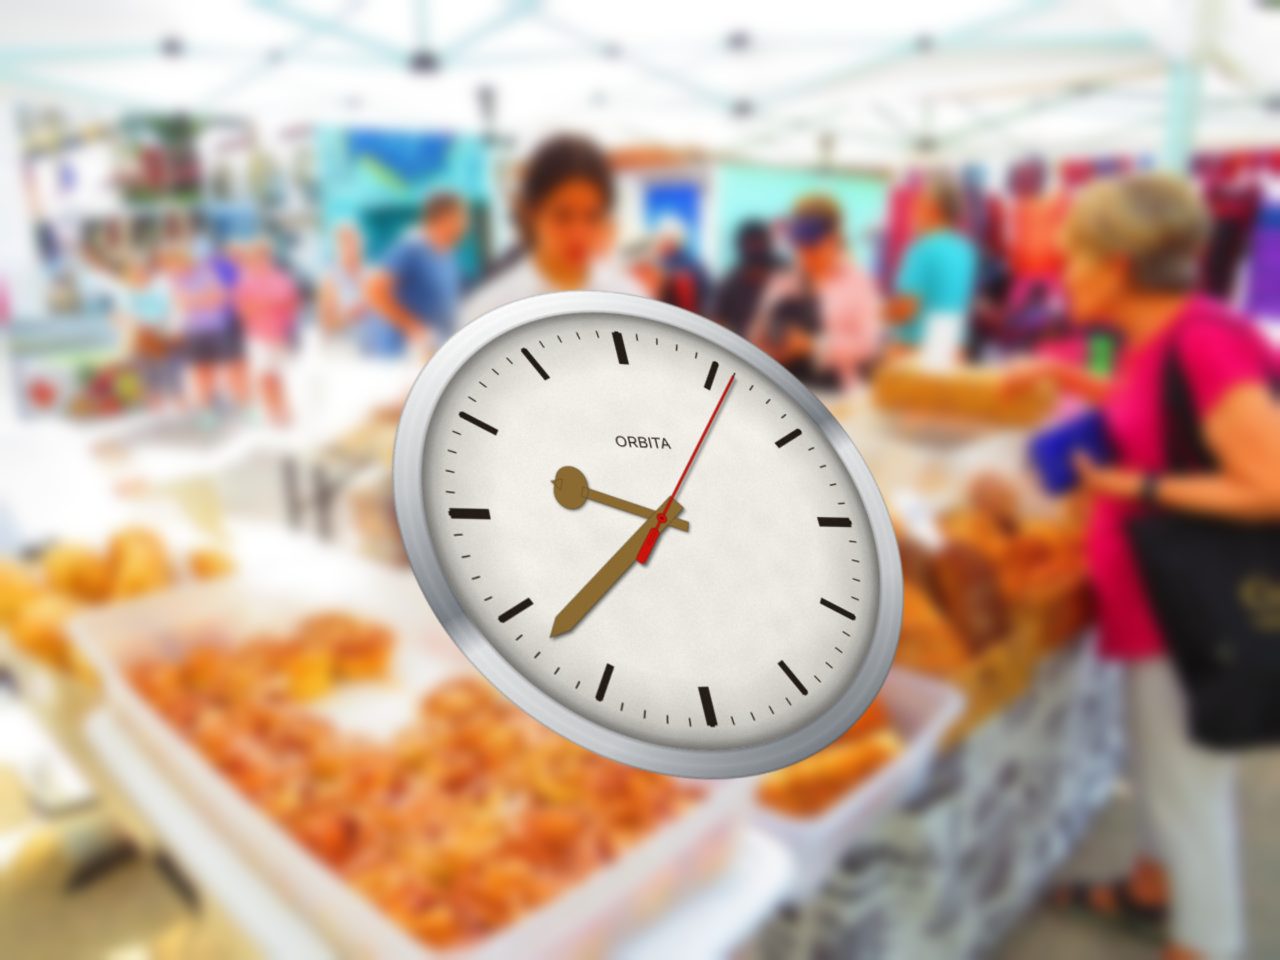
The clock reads 9 h 38 min 06 s
